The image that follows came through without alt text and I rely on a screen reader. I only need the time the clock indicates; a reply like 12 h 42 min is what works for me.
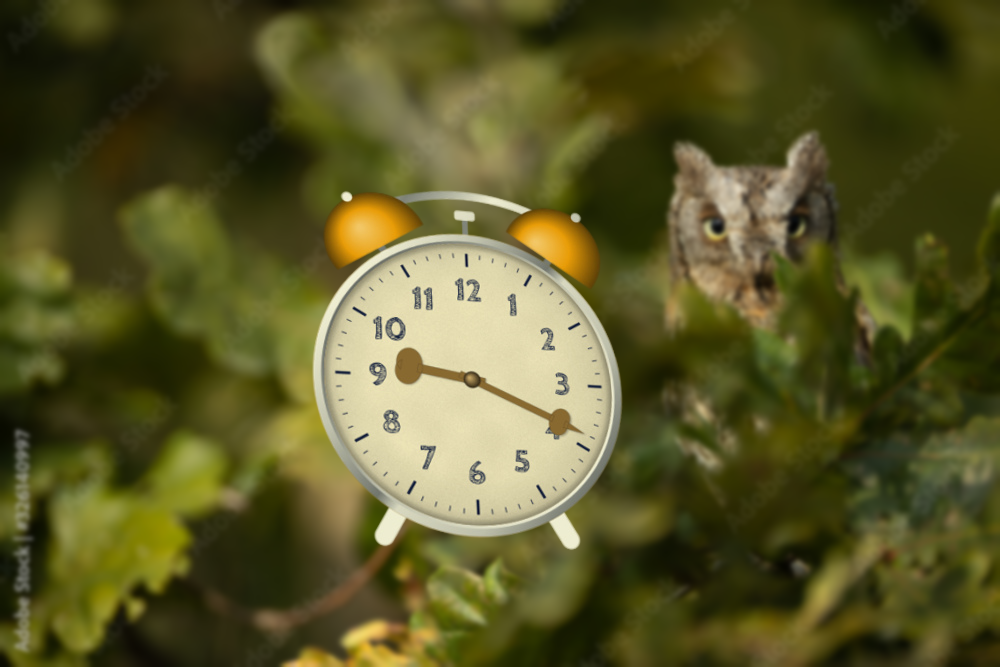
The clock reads 9 h 19 min
